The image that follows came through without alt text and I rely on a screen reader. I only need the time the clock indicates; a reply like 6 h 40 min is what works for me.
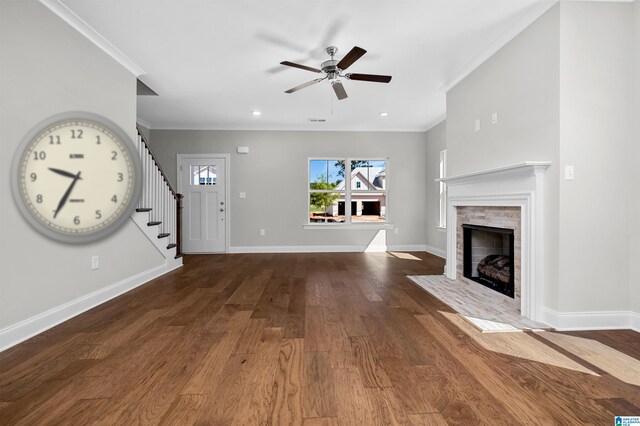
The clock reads 9 h 35 min
